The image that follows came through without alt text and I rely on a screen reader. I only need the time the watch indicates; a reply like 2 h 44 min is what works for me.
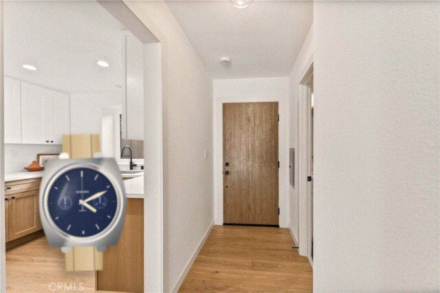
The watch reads 4 h 11 min
